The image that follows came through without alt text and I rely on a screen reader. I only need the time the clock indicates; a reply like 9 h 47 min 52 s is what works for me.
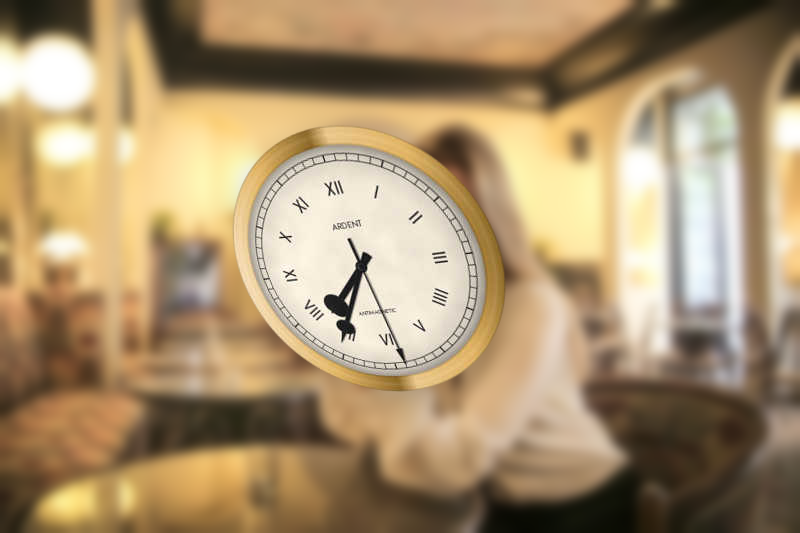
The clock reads 7 h 35 min 29 s
